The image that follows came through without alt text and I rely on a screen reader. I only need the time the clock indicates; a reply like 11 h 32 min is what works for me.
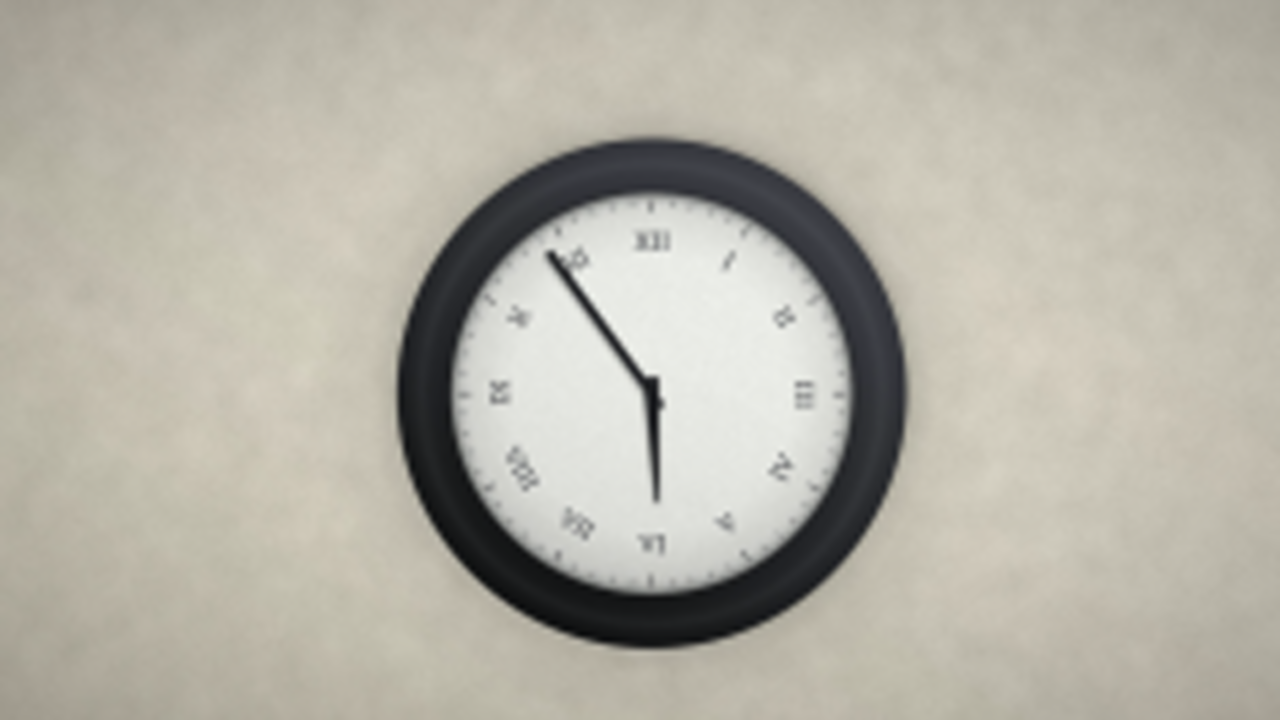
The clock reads 5 h 54 min
